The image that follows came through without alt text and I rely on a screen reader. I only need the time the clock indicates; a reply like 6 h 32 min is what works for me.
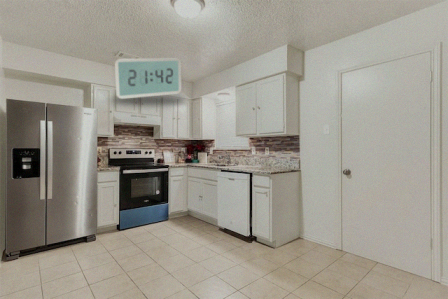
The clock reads 21 h 42 min
